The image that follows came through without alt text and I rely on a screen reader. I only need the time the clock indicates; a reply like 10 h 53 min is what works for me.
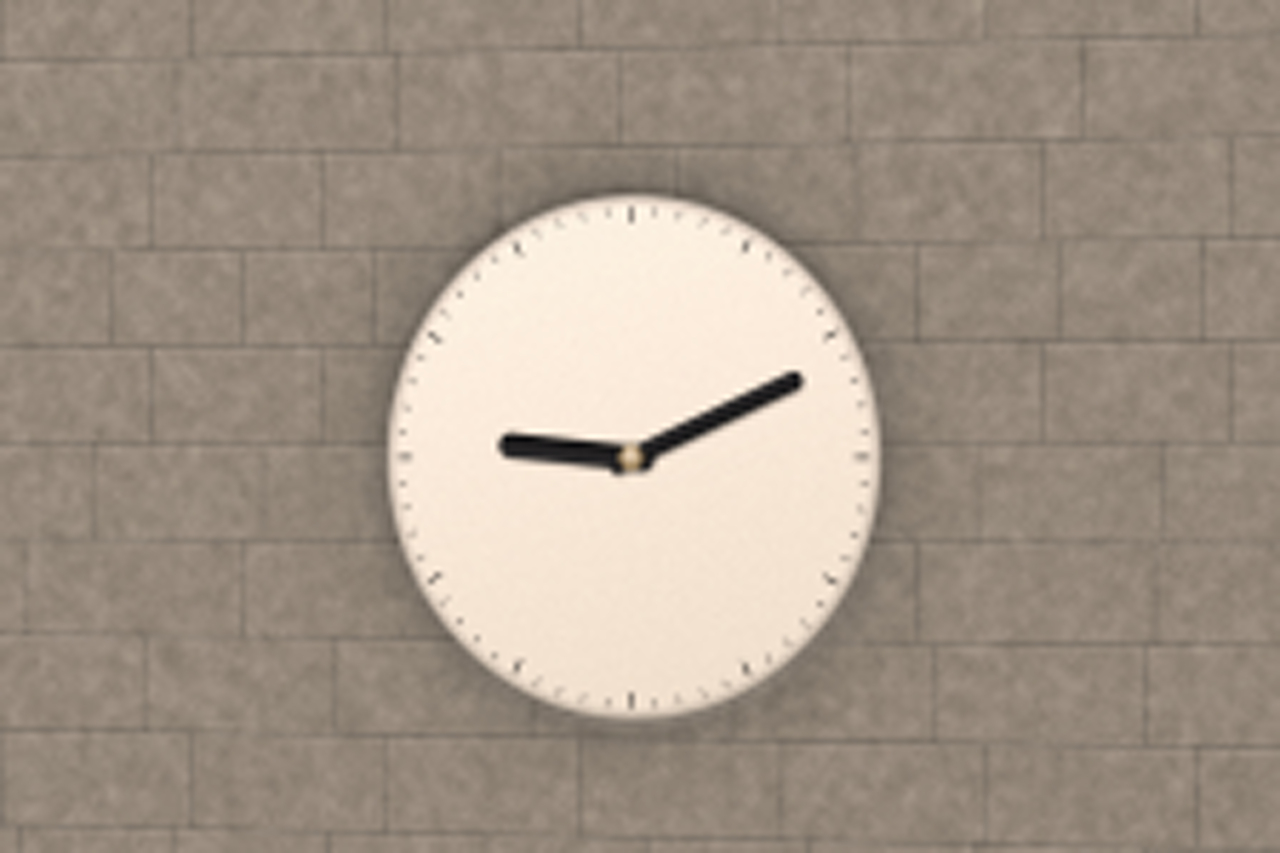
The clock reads 9 h 11 min
